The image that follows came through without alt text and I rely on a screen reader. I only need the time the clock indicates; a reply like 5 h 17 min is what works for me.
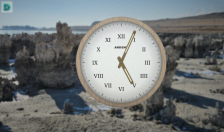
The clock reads 5 h 04 min
